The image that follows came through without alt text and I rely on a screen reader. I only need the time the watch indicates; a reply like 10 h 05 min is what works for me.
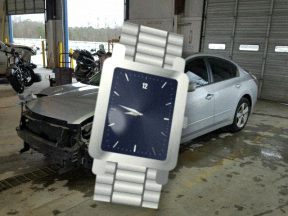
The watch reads 8 h 47 min
